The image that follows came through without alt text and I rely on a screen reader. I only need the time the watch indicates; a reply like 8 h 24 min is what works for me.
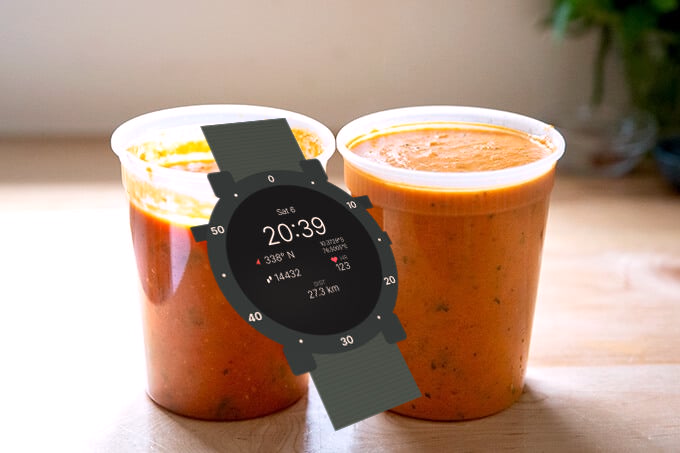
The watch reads 20 h 39 min
